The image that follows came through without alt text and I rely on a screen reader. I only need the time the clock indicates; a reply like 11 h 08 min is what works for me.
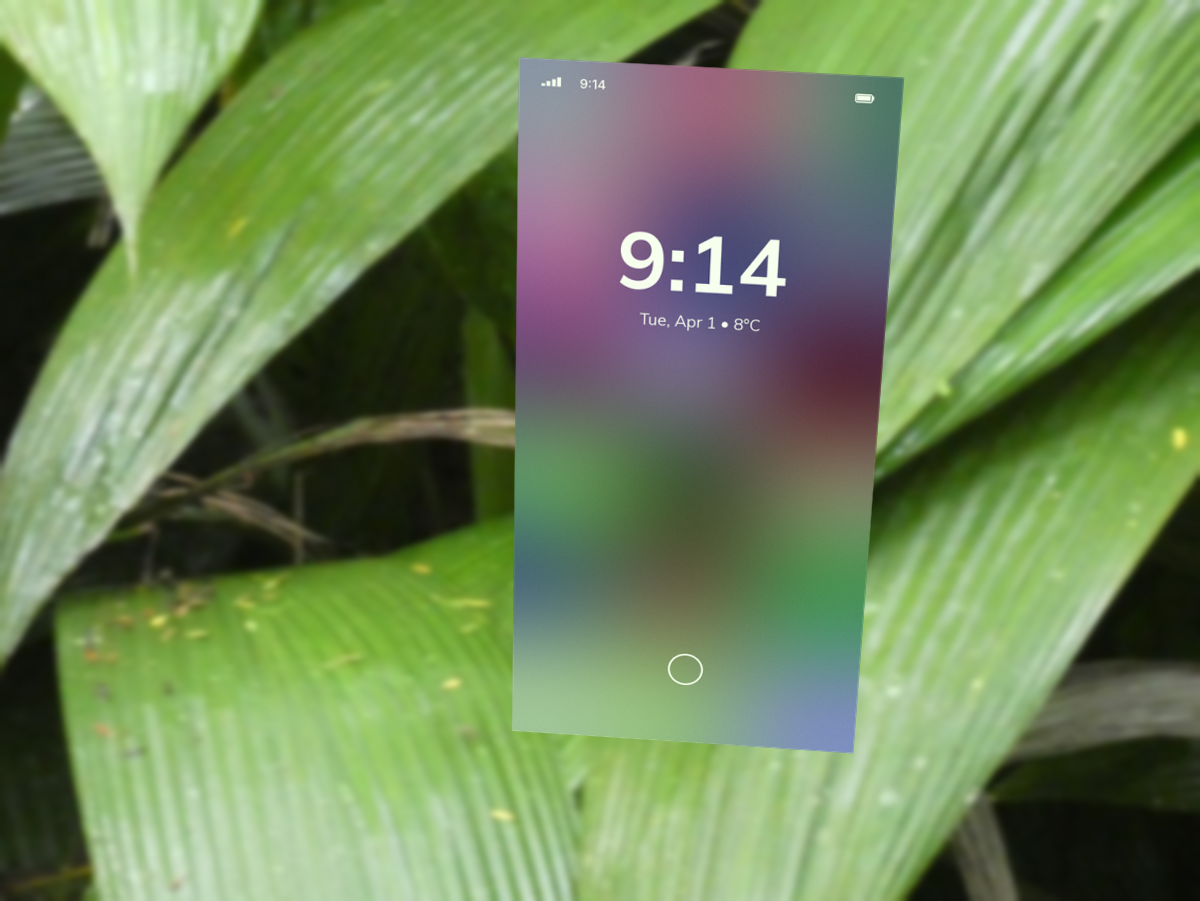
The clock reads 9 h 14 min
